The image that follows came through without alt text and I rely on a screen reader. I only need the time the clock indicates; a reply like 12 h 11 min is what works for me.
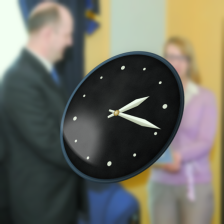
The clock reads 2 h 19 min
